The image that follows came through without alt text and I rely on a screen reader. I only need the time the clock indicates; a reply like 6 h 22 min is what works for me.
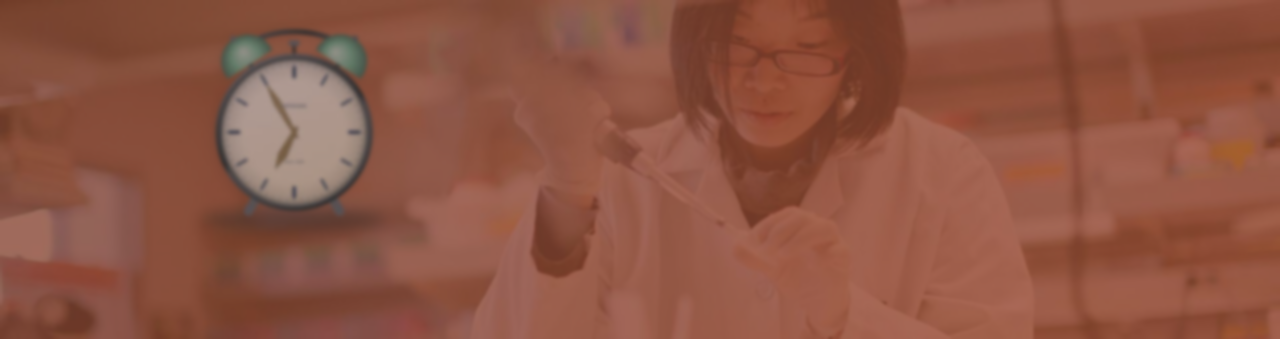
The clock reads 6 h 55 min
